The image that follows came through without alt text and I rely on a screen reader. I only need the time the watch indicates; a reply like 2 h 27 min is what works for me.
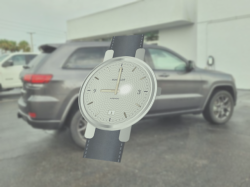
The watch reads 9 h 00 min
